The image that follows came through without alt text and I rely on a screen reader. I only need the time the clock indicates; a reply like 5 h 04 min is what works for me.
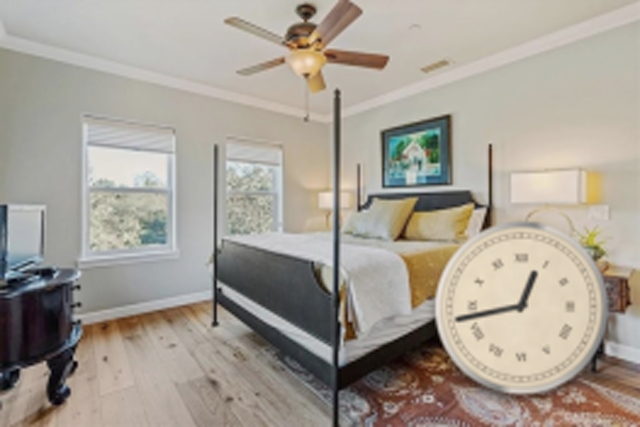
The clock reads 12 h 43 min
